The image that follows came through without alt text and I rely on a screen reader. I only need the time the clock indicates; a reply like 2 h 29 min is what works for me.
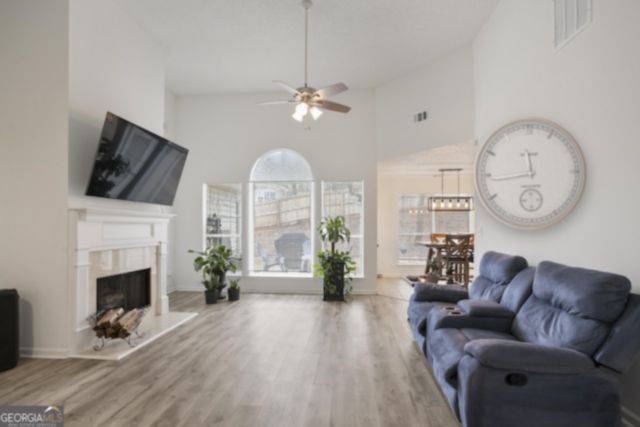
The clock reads 11 h 44 min
